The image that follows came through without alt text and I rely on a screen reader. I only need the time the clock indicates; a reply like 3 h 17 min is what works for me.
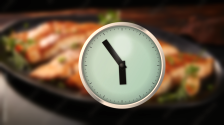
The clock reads 5 h 54 min
